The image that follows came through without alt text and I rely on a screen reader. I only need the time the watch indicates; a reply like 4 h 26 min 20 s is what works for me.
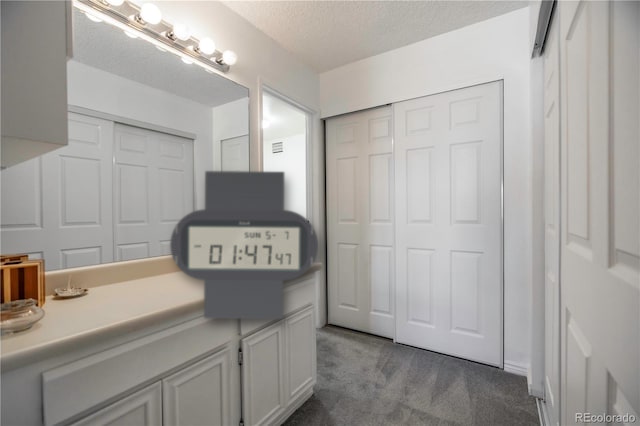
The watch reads 1 h 47 min 47 s
